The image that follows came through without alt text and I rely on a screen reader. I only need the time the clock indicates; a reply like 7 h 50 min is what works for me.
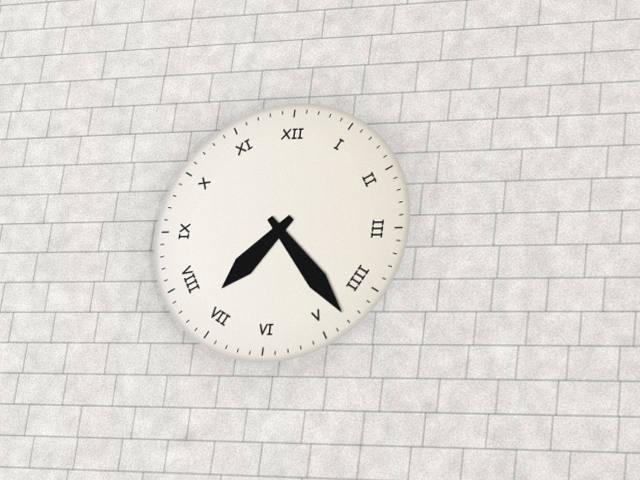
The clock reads 7 h 23 min
